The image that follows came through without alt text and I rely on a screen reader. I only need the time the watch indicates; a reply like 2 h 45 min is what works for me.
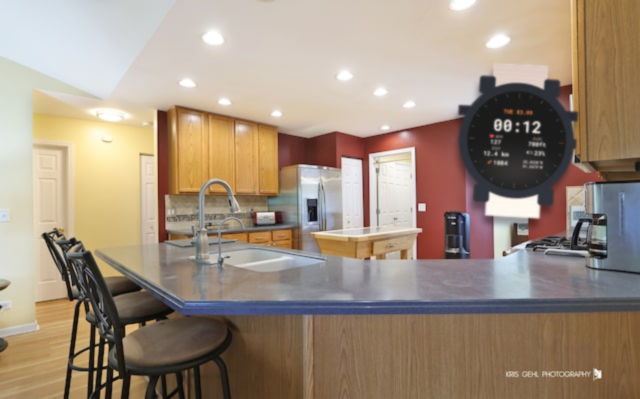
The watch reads 0 h 12 min
